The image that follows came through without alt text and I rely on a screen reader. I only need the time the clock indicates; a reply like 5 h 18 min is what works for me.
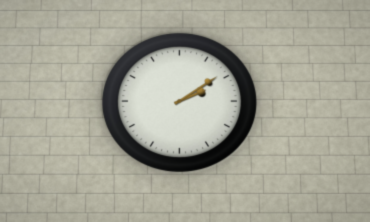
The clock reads 2 h 09 min
